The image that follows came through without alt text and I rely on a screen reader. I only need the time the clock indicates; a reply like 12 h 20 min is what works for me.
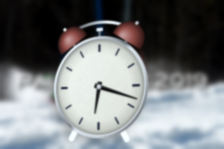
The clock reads 6 h 18 min
